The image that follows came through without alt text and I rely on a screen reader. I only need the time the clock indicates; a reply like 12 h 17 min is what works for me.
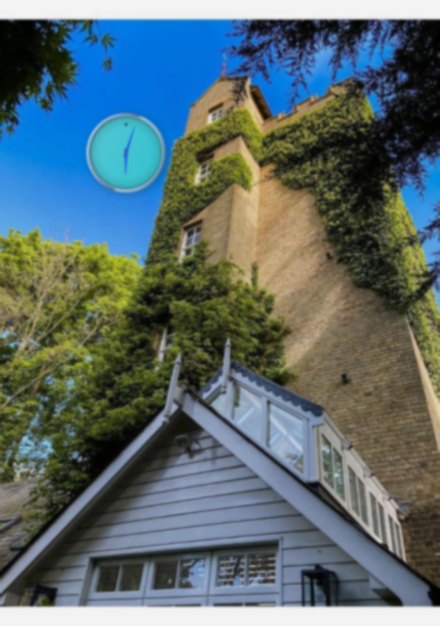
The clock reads 6 h 03 min
